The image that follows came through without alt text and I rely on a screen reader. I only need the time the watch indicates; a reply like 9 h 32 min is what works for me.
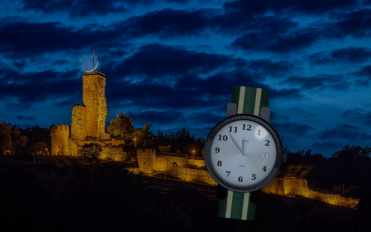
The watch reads 11 h 53 min
